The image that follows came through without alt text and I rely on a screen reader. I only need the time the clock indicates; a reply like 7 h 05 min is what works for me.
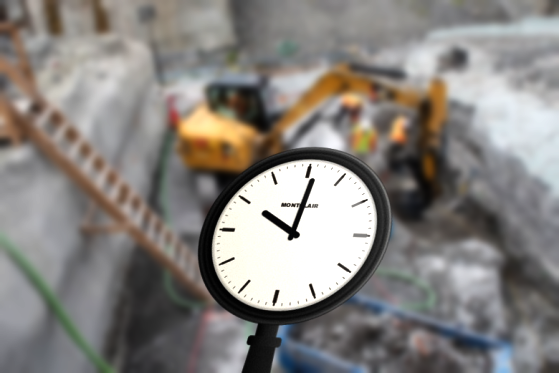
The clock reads 10 h 01 min
